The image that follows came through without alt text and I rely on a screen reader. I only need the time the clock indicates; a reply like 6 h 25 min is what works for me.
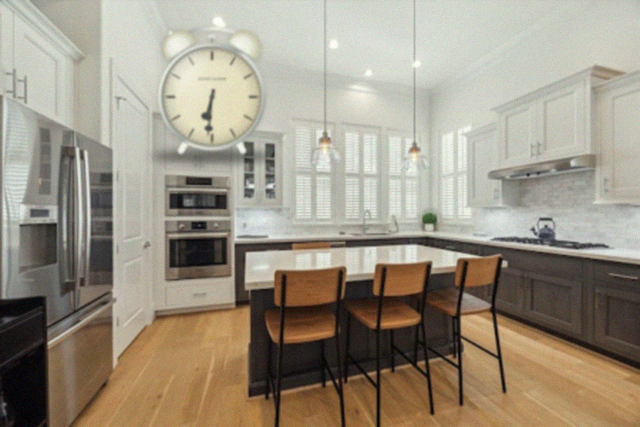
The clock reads 6 h 31 min
